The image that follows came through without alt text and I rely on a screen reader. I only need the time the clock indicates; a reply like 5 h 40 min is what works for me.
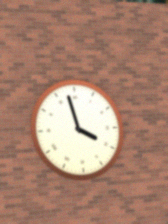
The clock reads 3 h 58 min
